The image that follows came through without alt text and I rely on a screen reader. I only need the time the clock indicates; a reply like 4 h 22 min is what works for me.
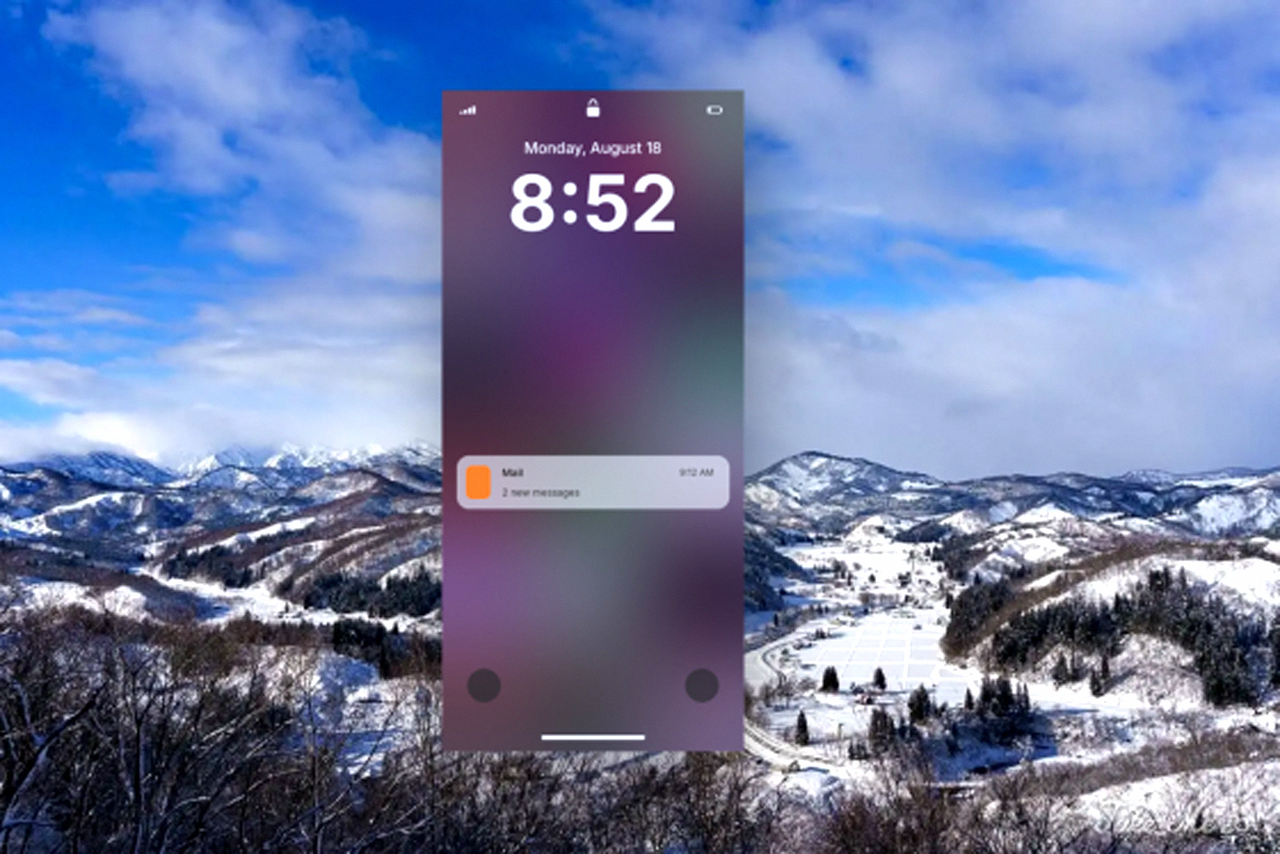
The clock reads 8 h 52 min
